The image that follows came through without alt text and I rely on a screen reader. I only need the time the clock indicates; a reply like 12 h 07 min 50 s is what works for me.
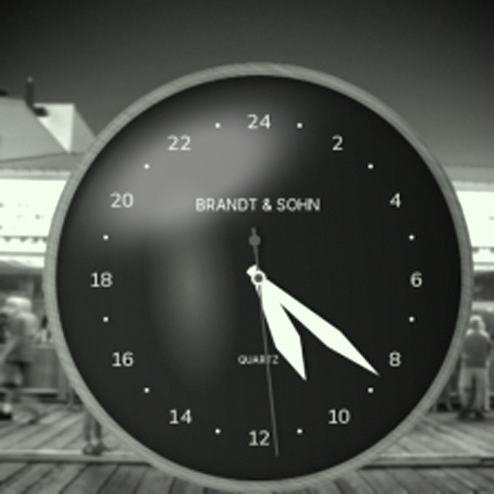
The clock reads 10 h 21 min 29 s
